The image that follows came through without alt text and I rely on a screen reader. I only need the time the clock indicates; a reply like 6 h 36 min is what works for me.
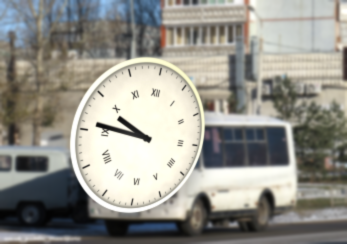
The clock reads 9 h 46 min
